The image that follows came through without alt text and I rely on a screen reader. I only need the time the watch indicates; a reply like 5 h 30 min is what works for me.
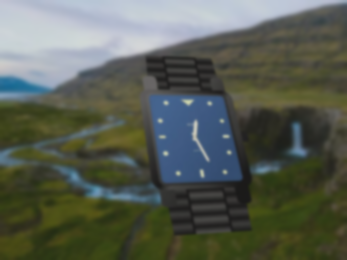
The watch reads 12 h 27 min
